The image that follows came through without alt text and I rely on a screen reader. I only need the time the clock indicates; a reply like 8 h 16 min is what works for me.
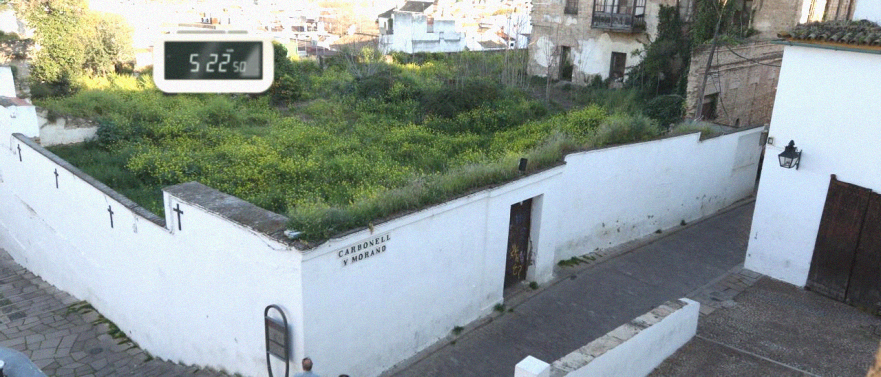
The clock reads 5 h 22 min
